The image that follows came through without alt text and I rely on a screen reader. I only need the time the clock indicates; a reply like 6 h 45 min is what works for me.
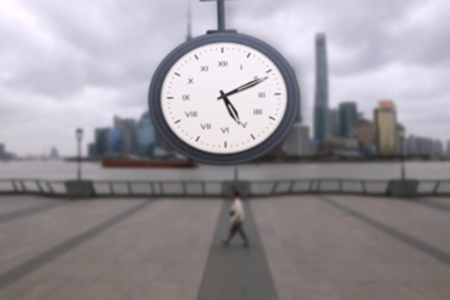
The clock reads 5 h 11 min
